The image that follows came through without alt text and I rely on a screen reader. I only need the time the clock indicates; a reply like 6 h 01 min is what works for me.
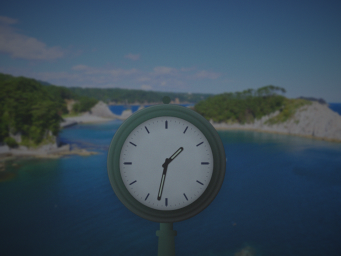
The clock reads 1 h 32 min
